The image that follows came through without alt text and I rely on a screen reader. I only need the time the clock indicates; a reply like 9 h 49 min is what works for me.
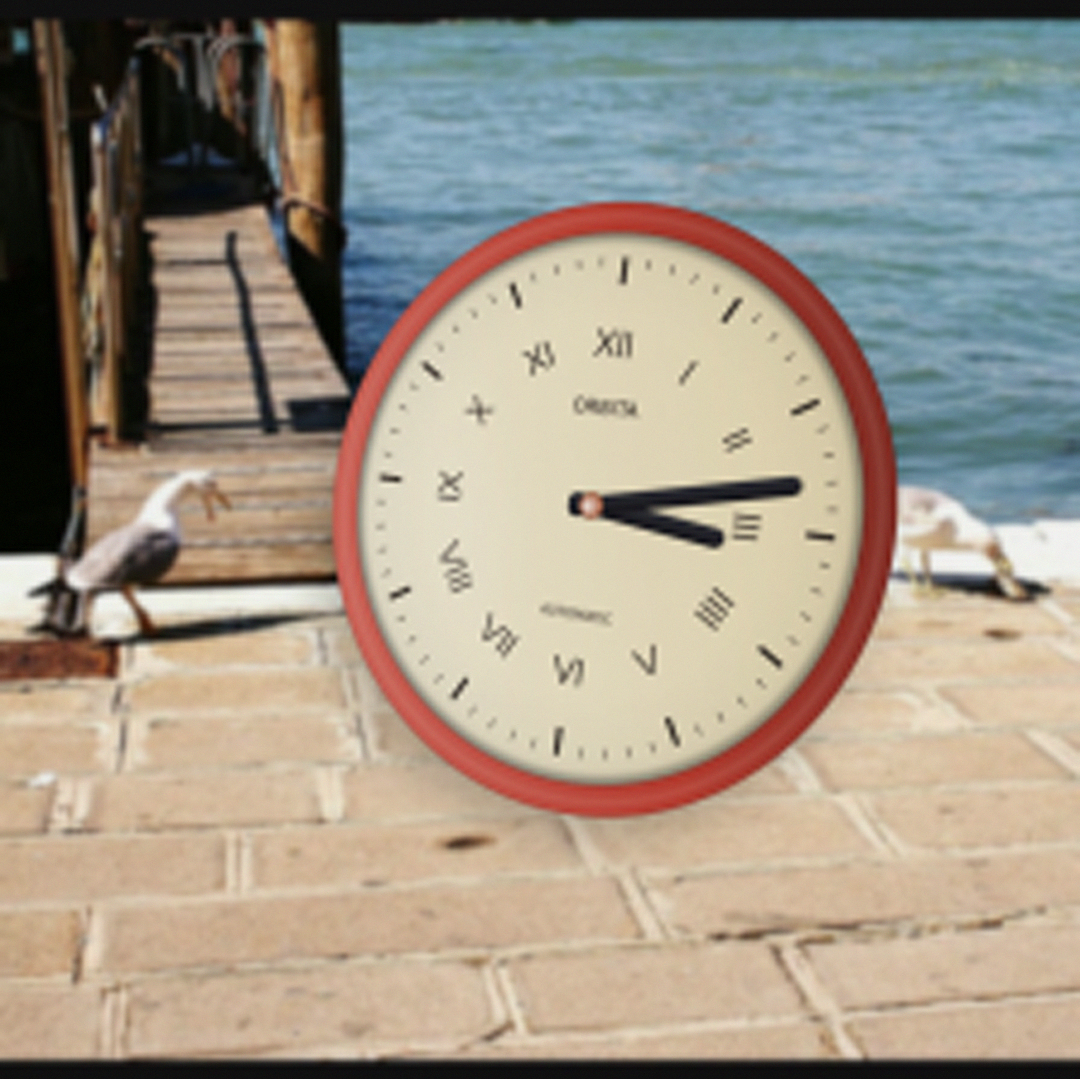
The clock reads 3 h 13 min
